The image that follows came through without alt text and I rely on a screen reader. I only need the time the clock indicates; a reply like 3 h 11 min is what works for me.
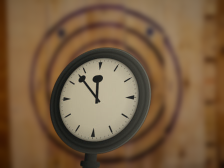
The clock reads 11 h 53 min
